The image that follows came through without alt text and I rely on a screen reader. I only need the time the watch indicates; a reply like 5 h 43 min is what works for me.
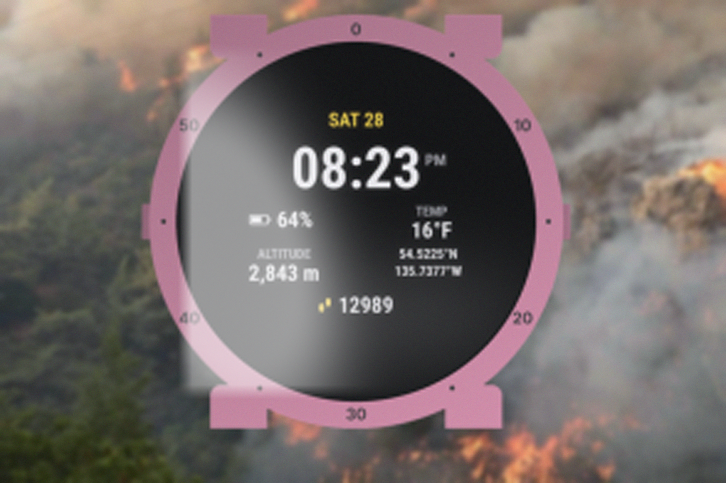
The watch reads 8 h 23 min
